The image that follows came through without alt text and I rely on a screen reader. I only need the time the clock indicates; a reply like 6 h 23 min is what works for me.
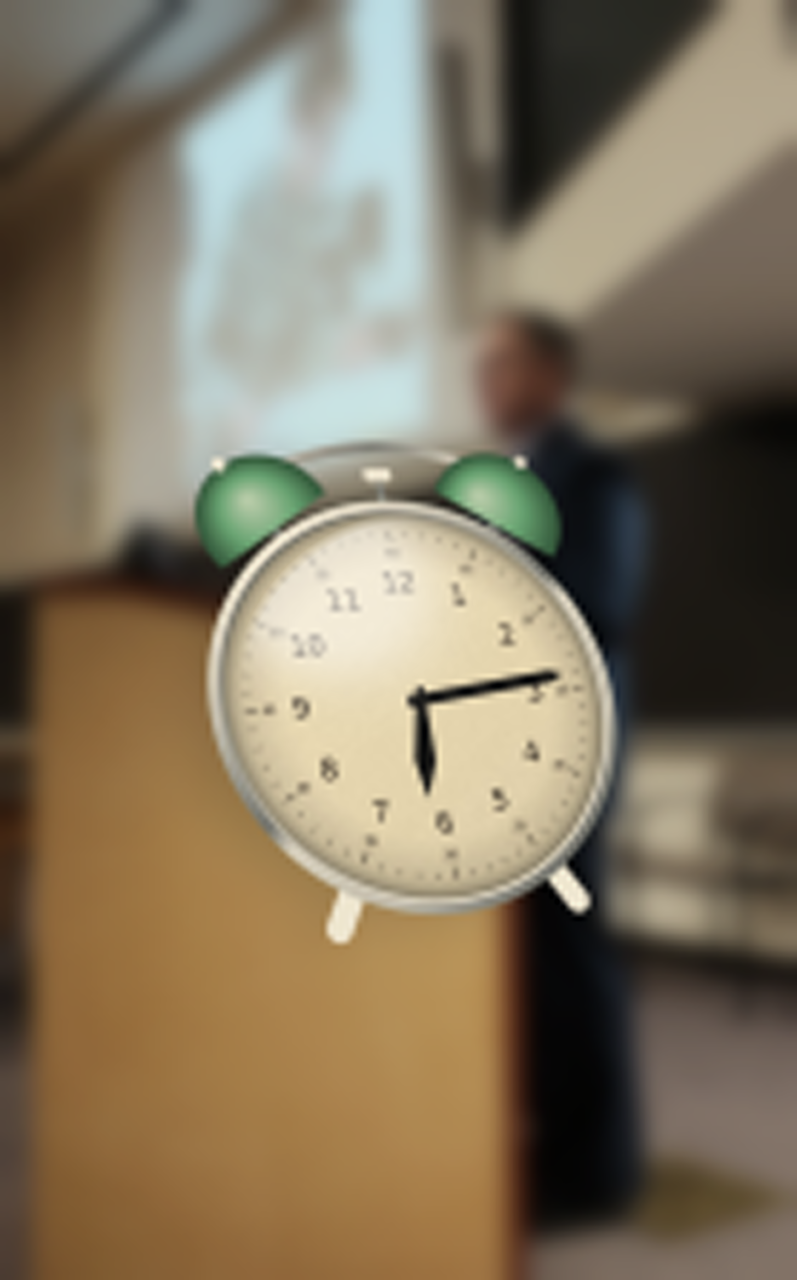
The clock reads 6 h 14 min
